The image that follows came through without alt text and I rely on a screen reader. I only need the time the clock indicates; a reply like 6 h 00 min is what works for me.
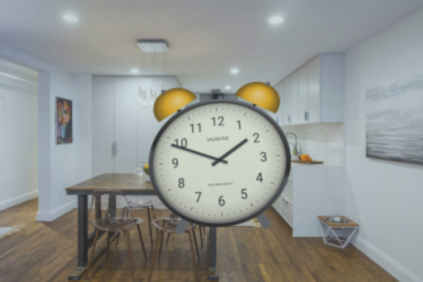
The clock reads 1 h 49 min
